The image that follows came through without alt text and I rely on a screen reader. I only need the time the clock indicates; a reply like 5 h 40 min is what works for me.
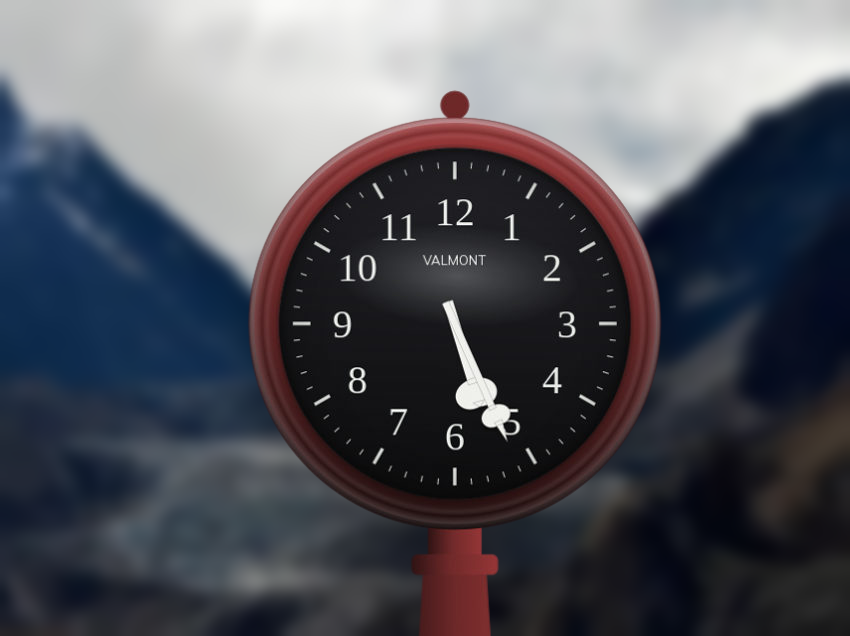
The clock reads 5 h 26 min
